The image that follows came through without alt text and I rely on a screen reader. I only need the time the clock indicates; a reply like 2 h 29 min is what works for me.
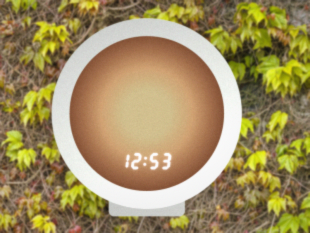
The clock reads 12 h 53 min
